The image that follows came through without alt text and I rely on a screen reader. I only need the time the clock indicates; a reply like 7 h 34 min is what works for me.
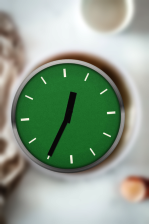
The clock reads 12 h 35 min
